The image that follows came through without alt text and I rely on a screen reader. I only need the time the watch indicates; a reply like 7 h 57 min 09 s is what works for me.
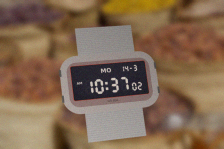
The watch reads 10 h 37 min 02 s
